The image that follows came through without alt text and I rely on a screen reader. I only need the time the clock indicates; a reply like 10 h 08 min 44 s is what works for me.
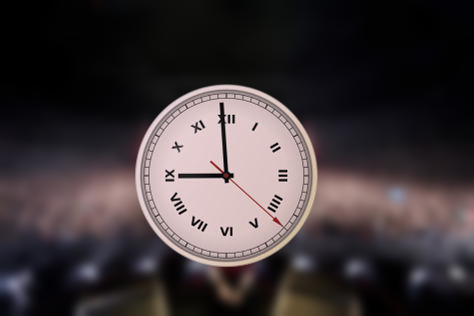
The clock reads 8 h 59 min 22 s
